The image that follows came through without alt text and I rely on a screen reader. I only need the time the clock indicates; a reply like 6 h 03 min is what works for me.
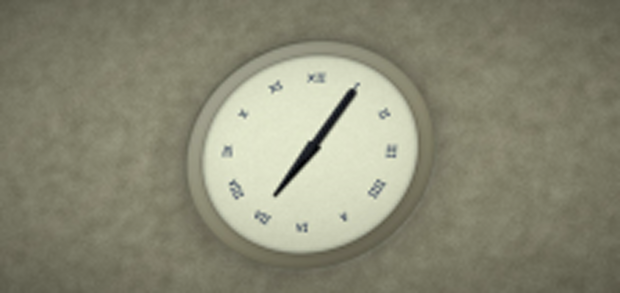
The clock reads 7 h 05 min
